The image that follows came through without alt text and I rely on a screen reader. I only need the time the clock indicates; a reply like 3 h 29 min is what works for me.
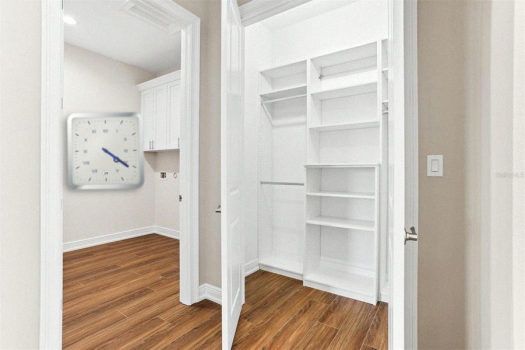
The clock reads 4 h 21 min
